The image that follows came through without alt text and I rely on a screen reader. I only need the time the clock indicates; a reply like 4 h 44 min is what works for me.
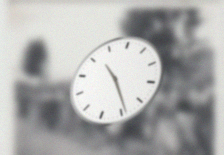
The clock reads 10 h 24 min
